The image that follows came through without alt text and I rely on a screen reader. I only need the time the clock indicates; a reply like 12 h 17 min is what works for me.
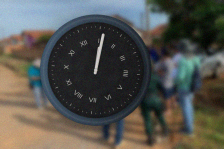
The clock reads 1 h 06 min
